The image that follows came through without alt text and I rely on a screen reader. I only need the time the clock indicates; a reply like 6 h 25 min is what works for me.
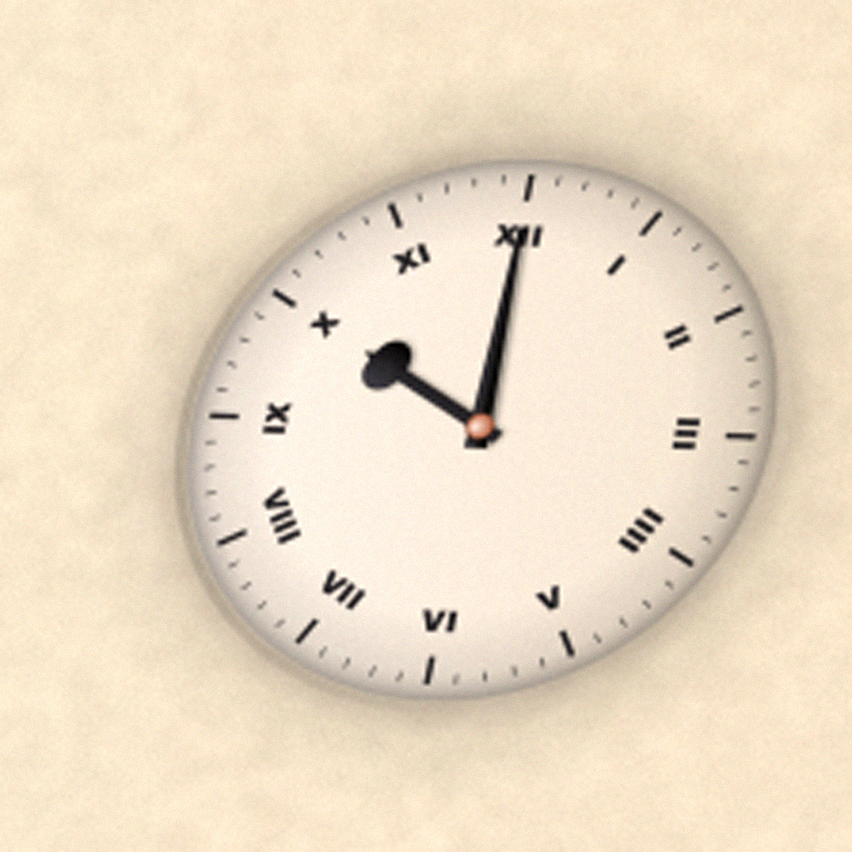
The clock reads 10 h 00 min
